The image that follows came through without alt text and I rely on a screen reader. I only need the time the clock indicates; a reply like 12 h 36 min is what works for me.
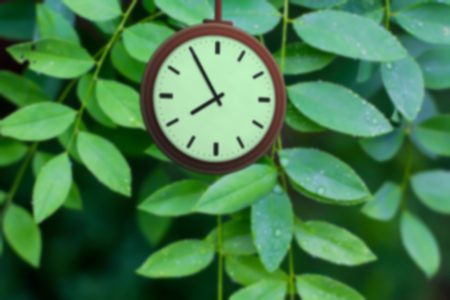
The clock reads 7 h 55 min
